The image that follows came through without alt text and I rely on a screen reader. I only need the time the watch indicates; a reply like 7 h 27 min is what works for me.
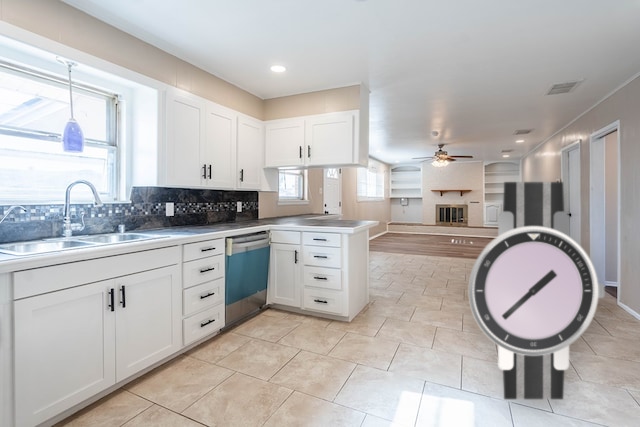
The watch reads 1 h 38 min
